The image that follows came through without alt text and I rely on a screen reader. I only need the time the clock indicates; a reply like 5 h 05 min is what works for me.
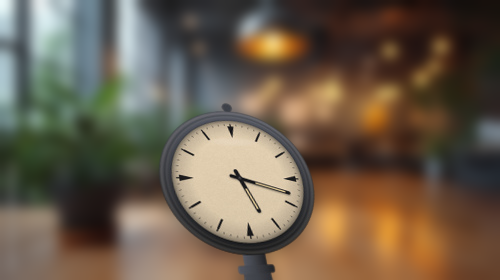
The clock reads 5 h 18 min
